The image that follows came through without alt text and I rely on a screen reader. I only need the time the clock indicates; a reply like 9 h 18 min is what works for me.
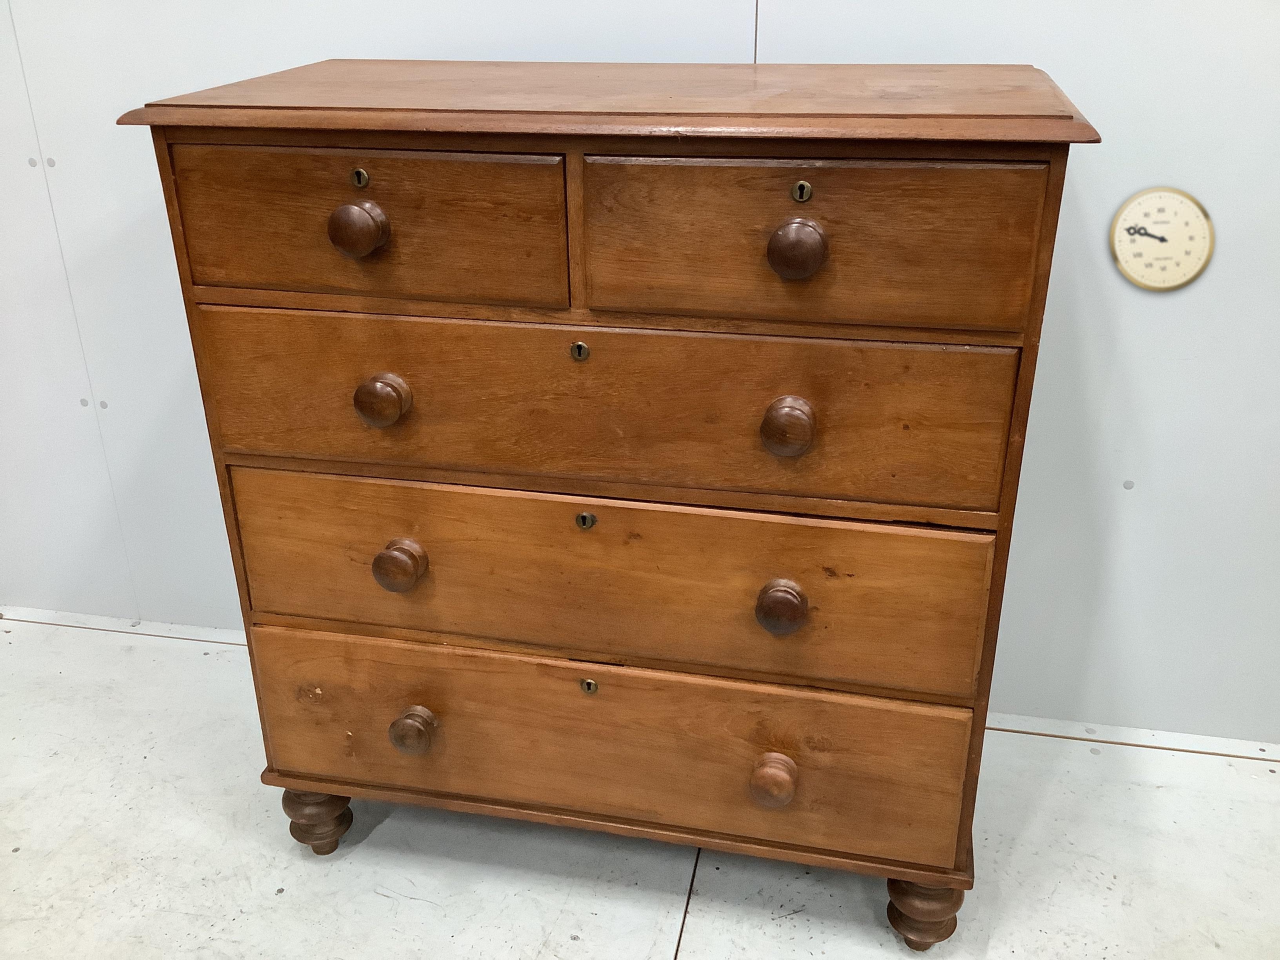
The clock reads 9 h 48 min
